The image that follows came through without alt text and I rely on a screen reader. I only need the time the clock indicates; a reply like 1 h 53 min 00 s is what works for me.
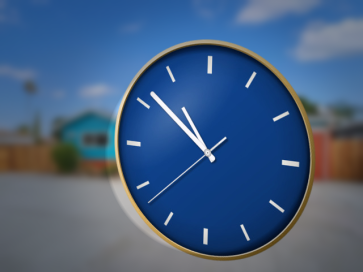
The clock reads 10 h 51 min 38 s
